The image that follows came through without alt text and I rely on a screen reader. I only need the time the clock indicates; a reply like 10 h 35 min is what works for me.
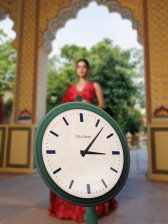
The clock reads 3 h 07 min
